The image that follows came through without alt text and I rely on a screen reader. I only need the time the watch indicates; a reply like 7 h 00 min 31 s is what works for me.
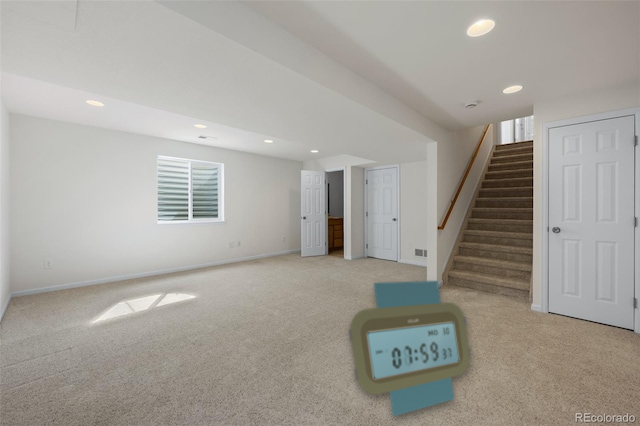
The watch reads 7 h 59 min 37 s
